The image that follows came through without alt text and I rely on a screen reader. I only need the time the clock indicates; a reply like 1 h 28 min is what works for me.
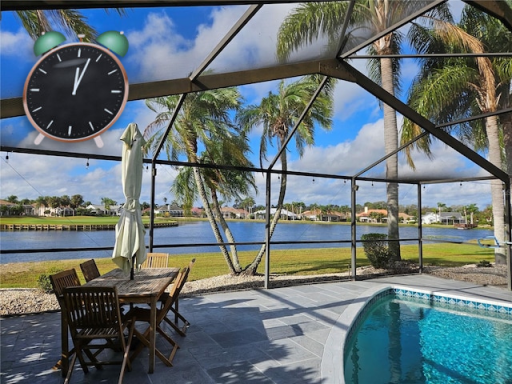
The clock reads 12 h 03 min
